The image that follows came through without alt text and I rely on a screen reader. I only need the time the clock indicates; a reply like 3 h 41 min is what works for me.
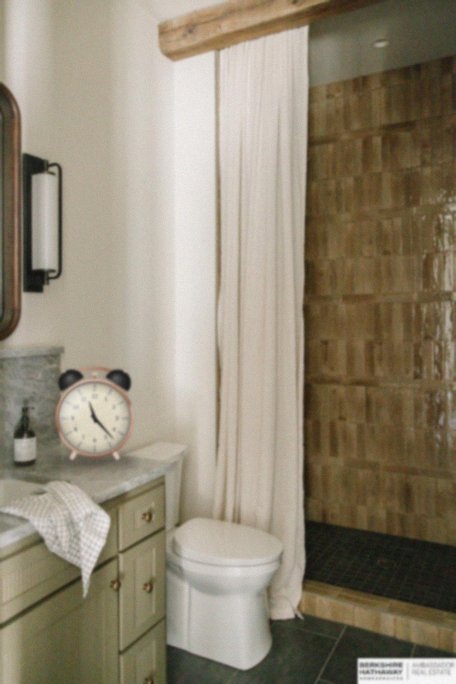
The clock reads 11 h 23 min
